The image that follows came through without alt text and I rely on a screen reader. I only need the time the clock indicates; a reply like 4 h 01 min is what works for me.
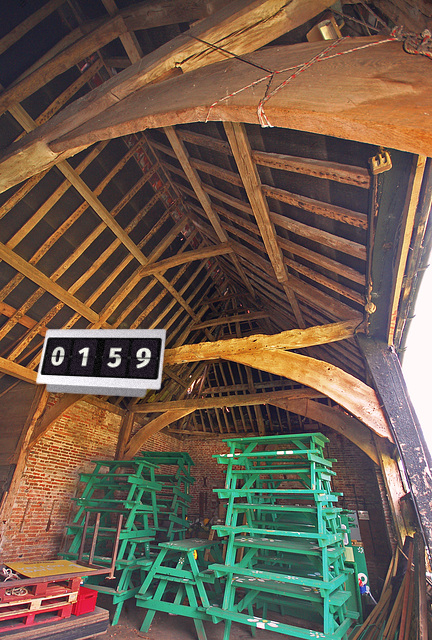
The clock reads 1 h 59 min
